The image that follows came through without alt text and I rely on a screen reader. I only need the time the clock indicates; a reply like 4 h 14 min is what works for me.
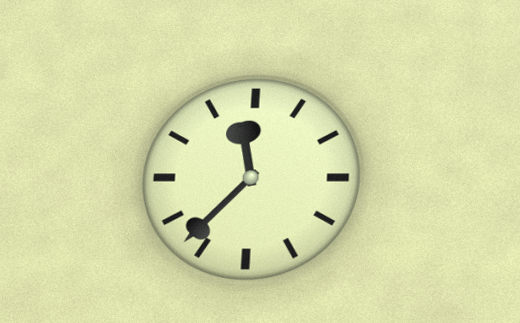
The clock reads 11 h 37 min
